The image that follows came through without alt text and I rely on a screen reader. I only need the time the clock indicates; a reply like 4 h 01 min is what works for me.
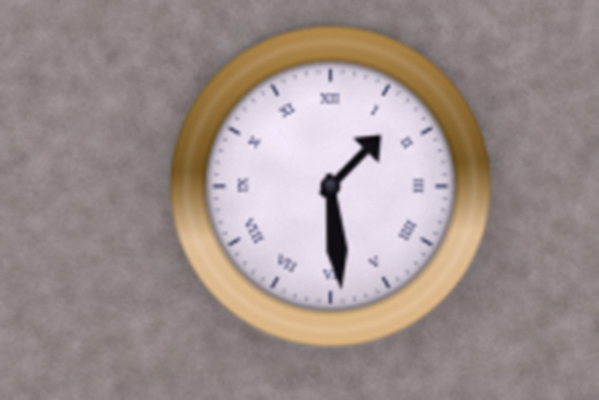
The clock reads 1 h 29 min
